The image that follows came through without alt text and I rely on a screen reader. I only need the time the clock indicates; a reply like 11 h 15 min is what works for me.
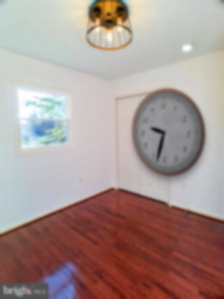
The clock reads 9 h 33 min
